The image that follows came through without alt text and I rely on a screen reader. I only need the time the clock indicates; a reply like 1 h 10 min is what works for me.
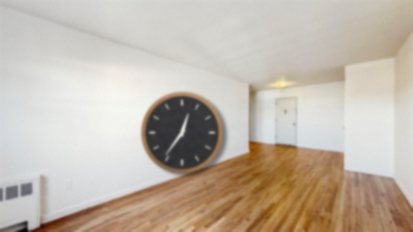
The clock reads 12 h 36 min
